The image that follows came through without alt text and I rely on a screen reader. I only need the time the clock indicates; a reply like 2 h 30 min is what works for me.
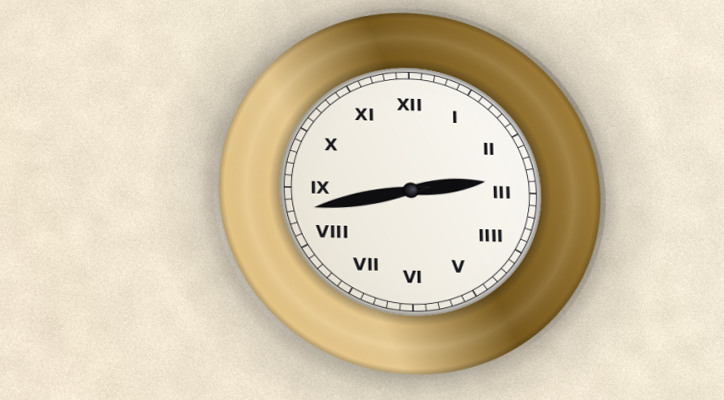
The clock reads 2 h 43 min
